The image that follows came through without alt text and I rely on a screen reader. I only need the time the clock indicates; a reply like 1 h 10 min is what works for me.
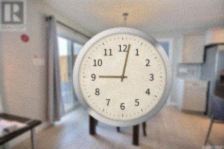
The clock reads 9 h 02 min
